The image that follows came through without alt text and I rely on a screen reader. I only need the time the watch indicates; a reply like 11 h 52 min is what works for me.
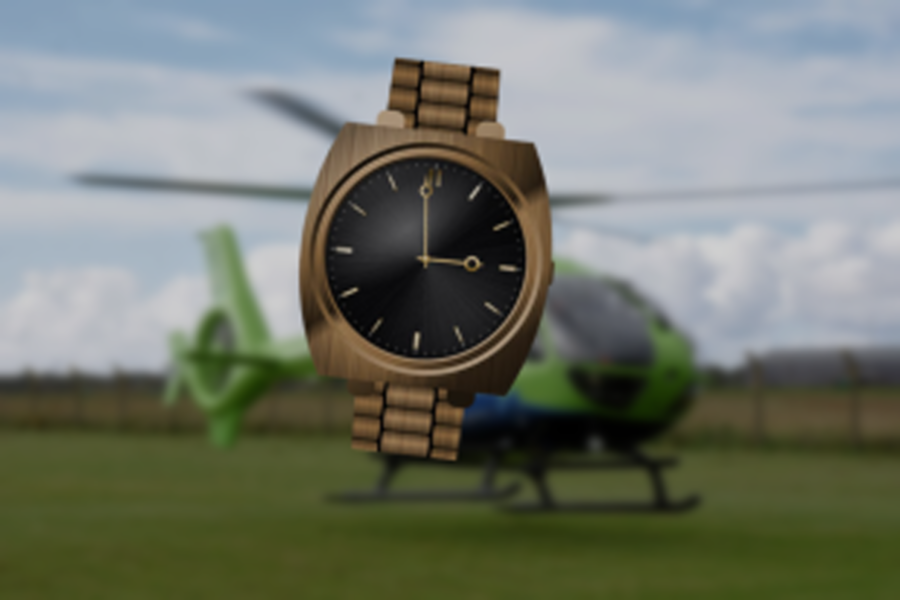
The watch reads 2 h 59 min
